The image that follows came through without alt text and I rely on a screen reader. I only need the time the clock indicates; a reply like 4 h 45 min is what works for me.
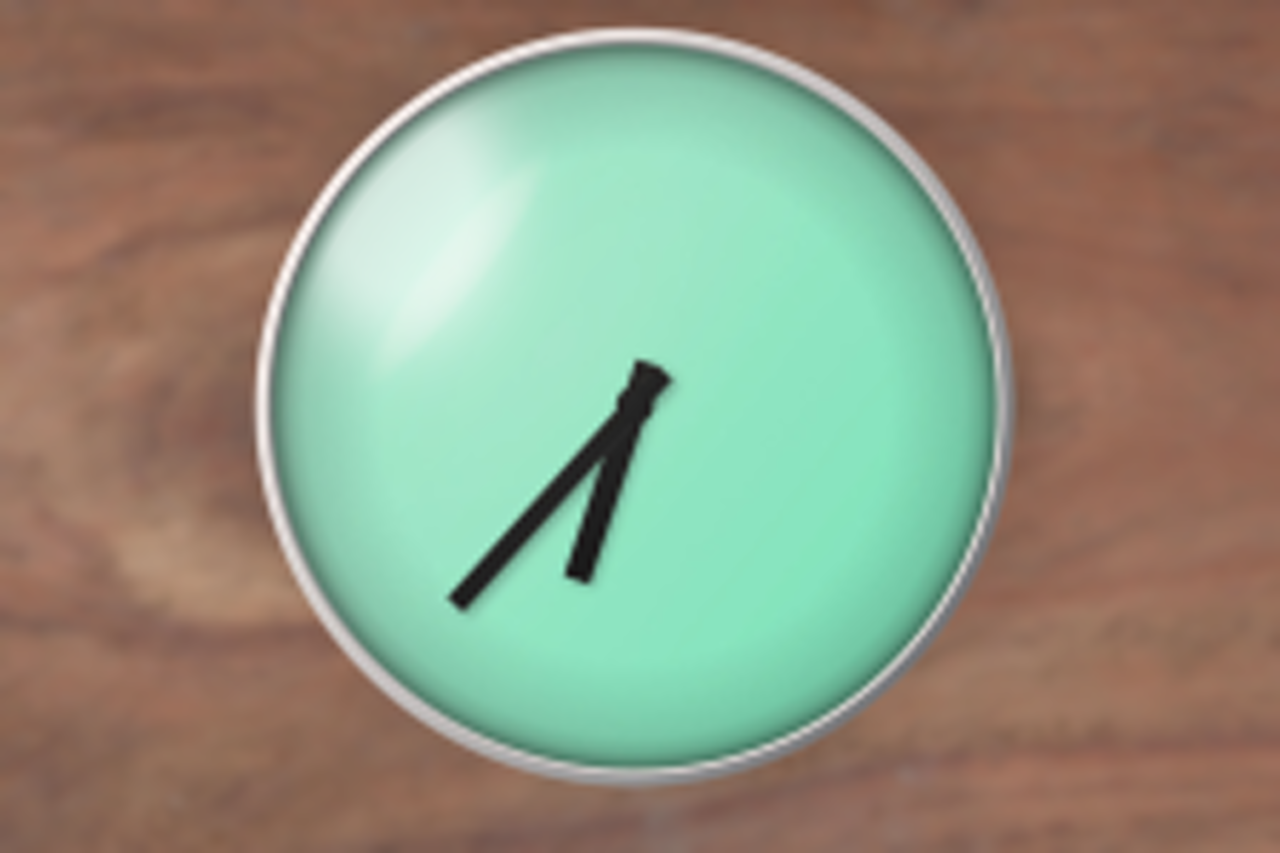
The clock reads 6 h 37 min
